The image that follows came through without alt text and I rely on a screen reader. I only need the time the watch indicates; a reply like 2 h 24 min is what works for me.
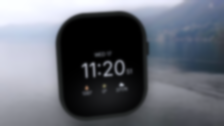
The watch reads 11 h 20 min
